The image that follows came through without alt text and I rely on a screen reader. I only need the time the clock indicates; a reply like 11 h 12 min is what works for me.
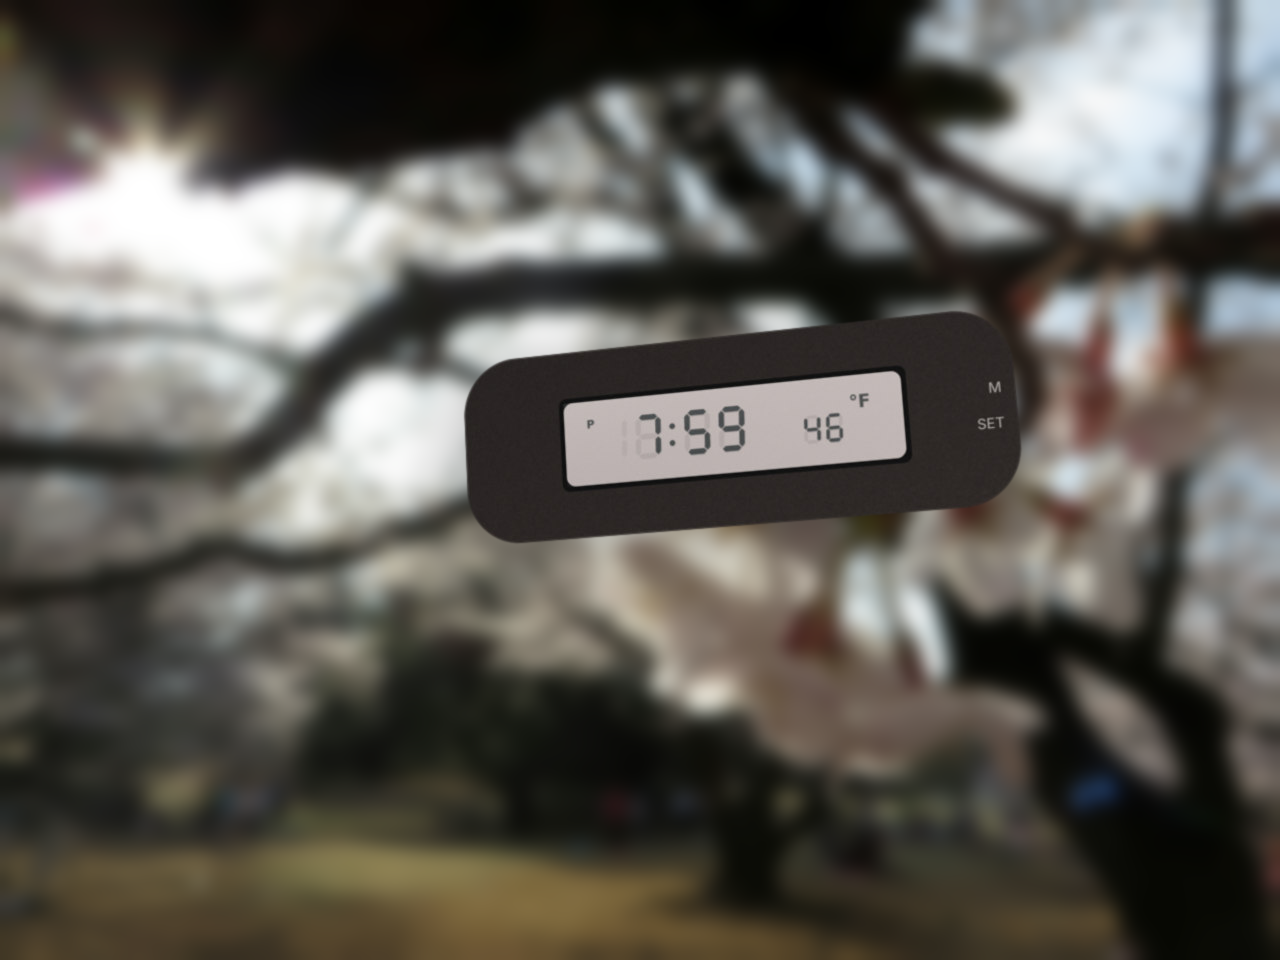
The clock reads 7 h 59 min
